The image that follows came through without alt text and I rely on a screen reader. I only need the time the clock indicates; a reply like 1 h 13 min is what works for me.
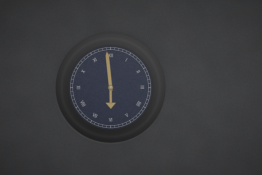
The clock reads 5 h 59 min
